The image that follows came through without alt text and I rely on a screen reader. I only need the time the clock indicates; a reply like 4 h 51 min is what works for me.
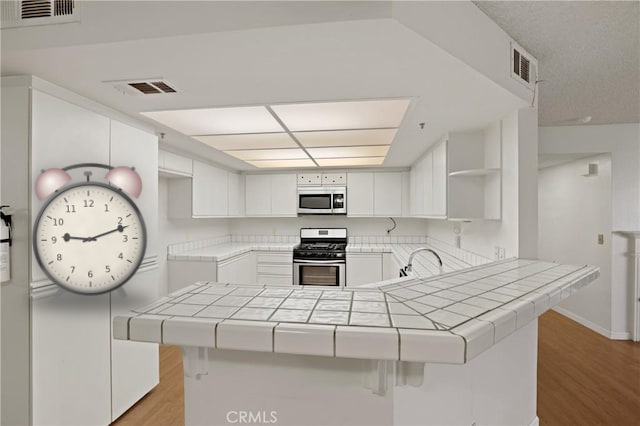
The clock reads 9 h 12 min
